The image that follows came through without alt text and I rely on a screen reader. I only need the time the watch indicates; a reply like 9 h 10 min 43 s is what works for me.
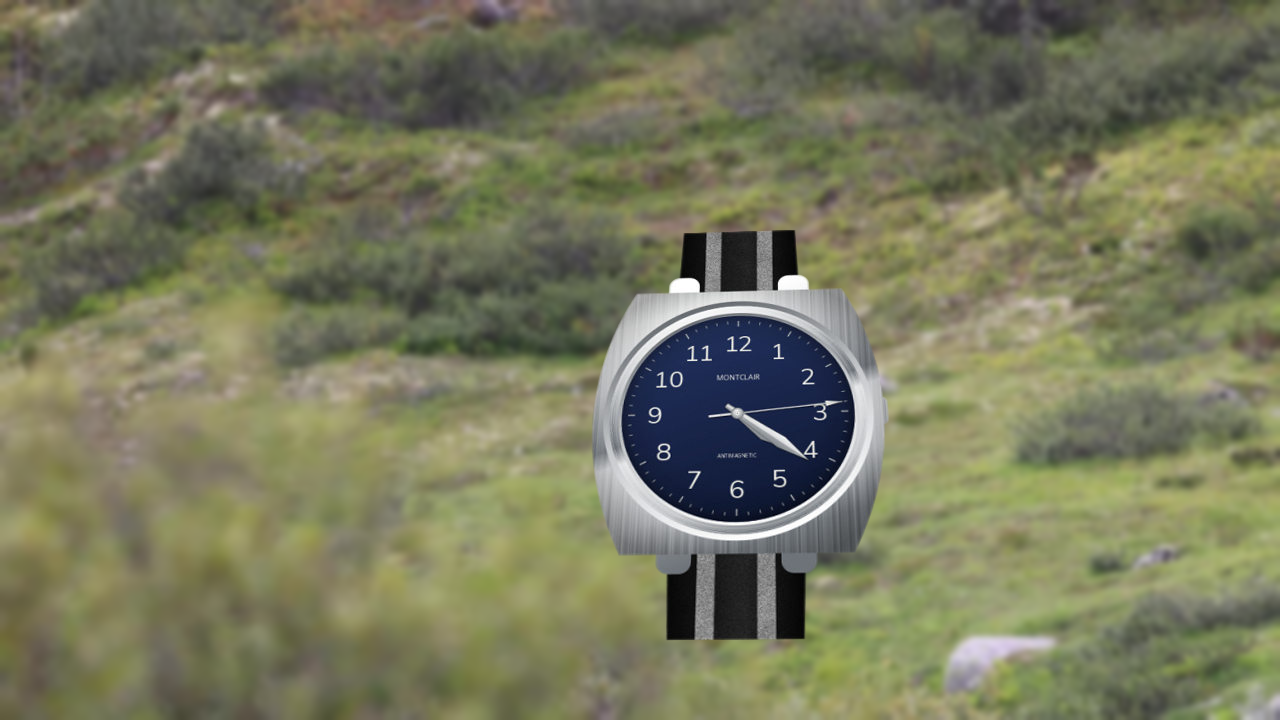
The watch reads 4 h 21 min 14 s
